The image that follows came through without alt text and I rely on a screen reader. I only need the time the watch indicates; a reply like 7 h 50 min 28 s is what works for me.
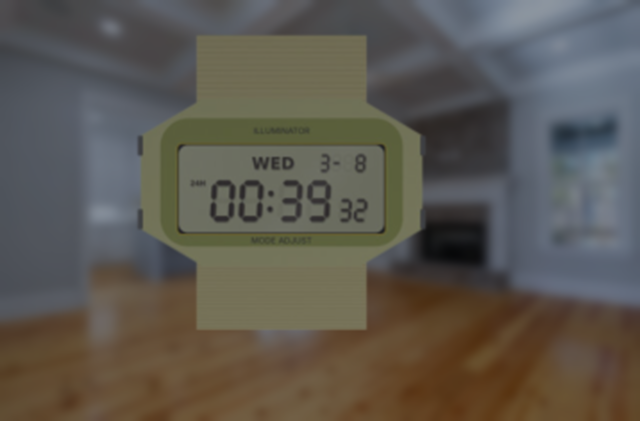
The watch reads 0 h 39 min 32 s
